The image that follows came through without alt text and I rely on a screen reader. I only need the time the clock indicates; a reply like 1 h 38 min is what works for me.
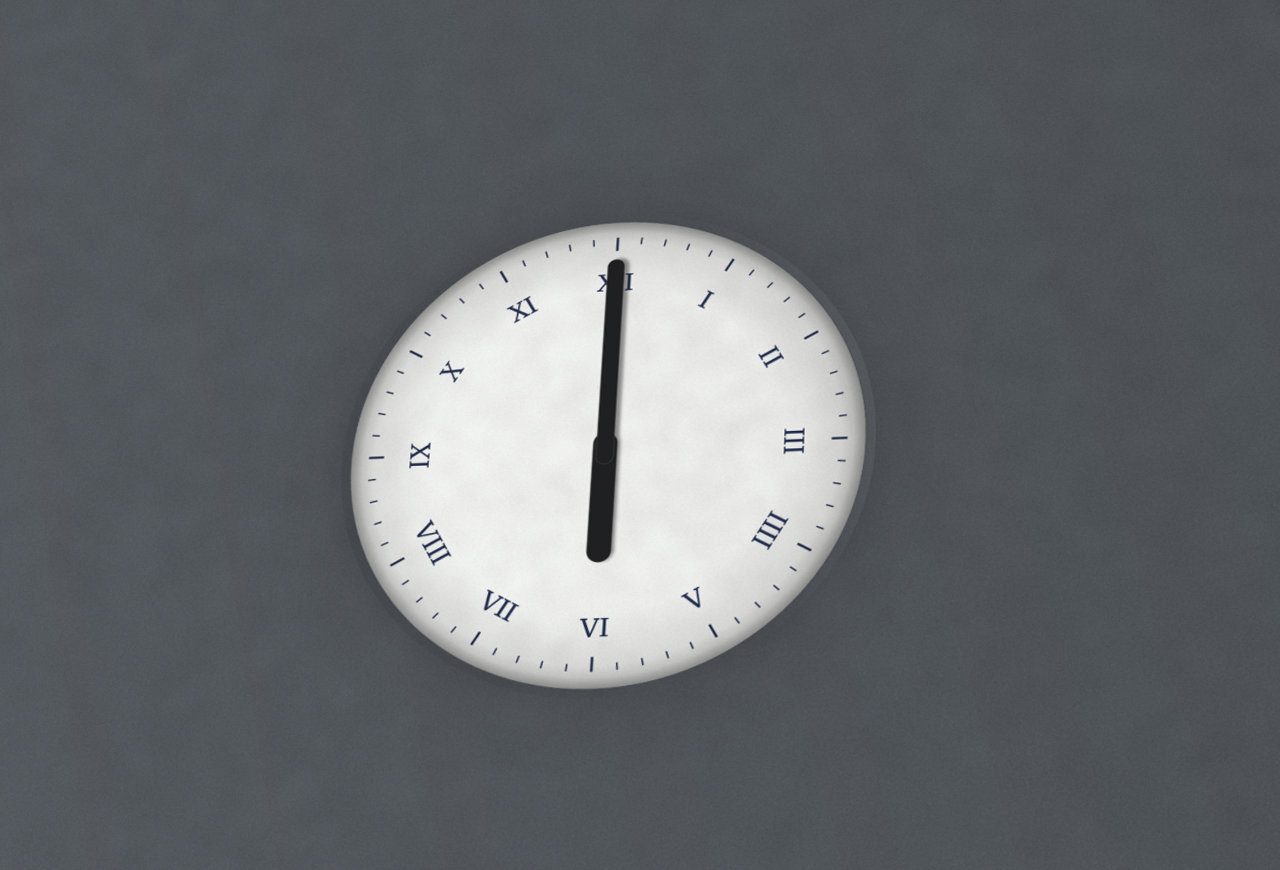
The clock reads 6 h 00 min
